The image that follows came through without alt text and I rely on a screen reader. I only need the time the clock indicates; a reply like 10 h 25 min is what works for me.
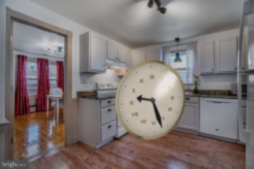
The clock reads 9 h 27 min
